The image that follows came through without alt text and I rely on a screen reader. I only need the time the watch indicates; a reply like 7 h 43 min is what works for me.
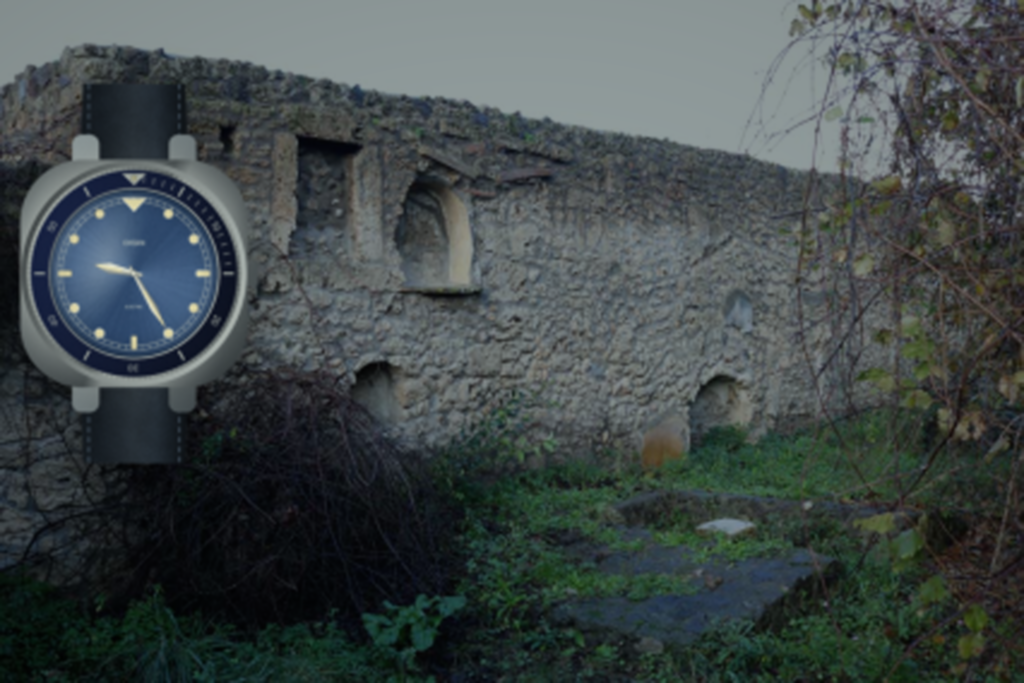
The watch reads 9 h 25 min
